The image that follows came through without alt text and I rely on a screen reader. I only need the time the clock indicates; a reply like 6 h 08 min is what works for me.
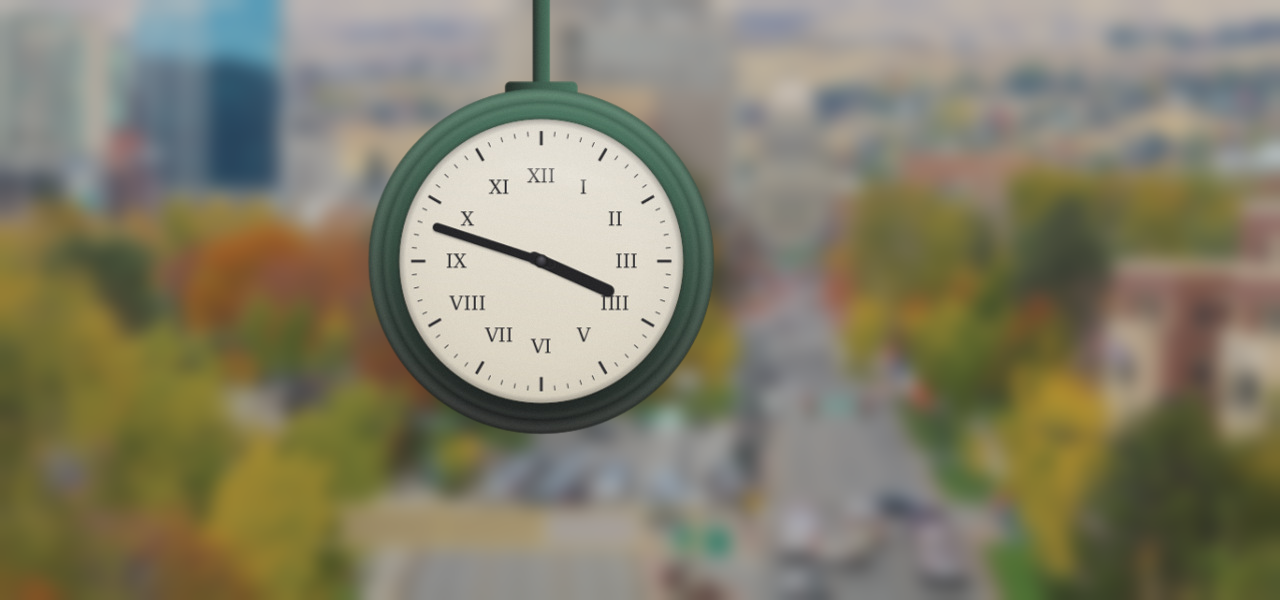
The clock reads 3 h 48 min
